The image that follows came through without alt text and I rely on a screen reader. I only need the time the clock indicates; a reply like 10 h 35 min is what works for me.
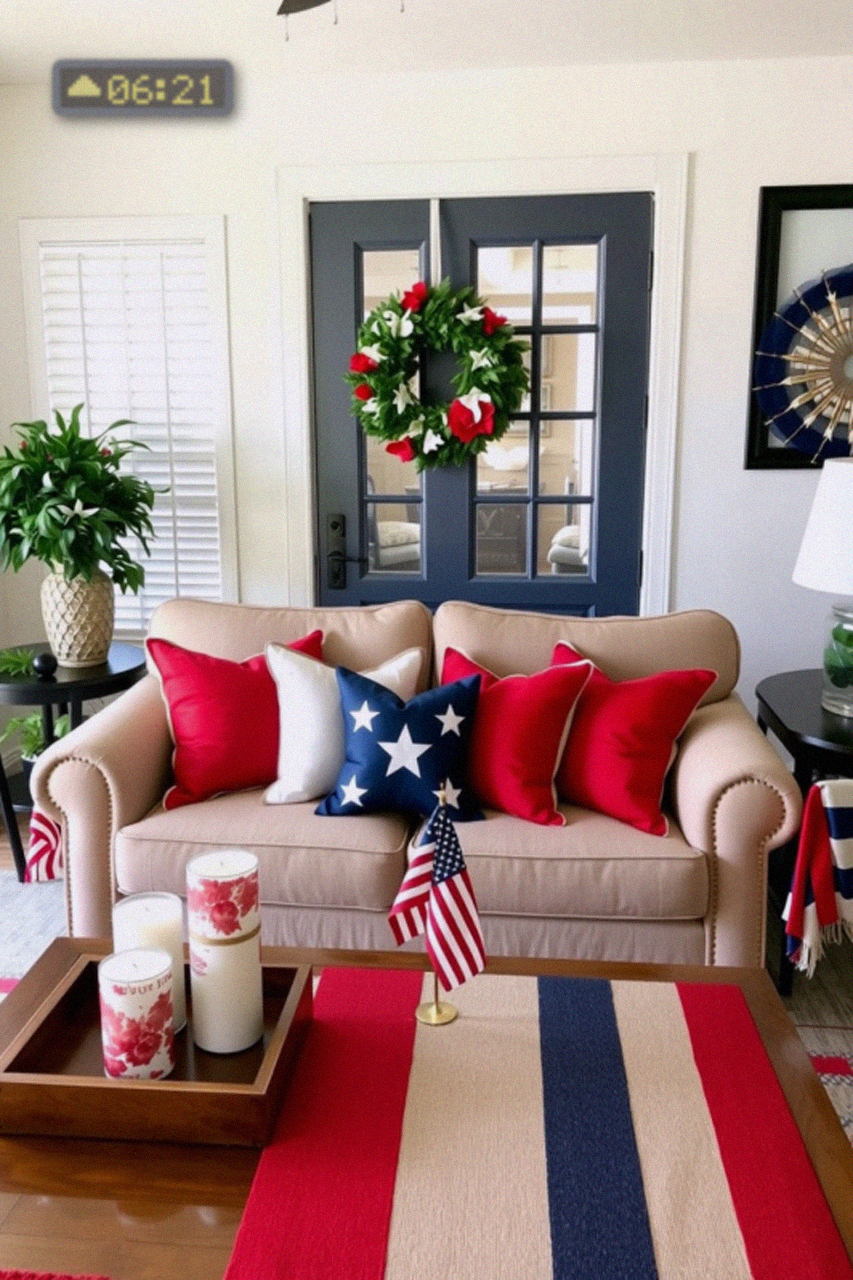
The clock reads 6 h 21 min
